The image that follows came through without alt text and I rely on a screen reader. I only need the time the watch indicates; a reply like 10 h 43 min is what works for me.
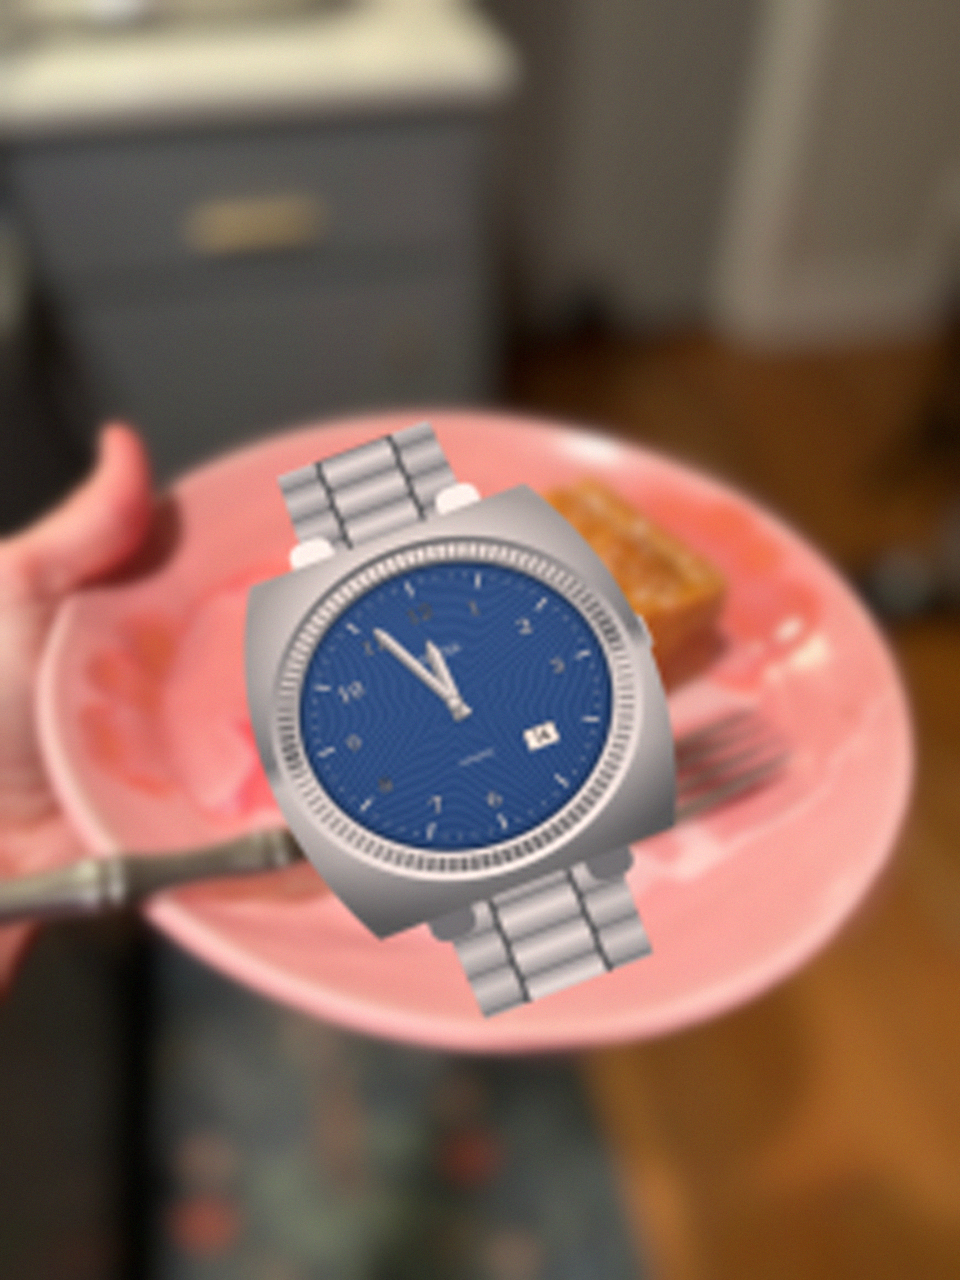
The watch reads 11 h 56 min
